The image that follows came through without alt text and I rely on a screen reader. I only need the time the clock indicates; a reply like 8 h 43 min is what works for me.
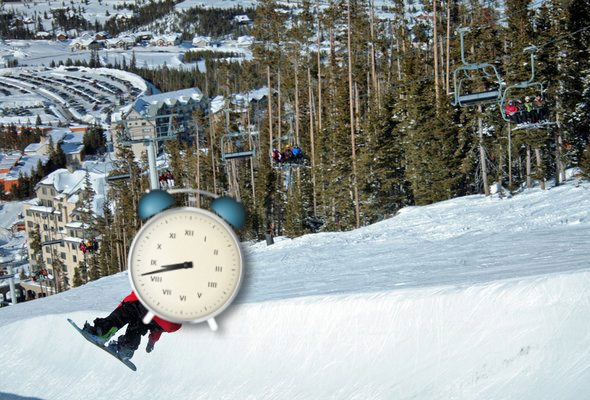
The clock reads 8 h 42 min
